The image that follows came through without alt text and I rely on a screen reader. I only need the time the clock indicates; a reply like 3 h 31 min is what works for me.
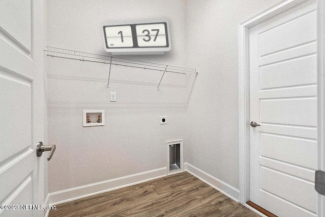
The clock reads 1 h 37 min
